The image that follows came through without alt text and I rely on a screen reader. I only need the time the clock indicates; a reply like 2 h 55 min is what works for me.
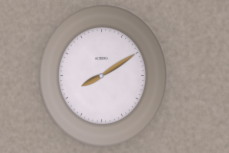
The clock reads 8 h 10 min
